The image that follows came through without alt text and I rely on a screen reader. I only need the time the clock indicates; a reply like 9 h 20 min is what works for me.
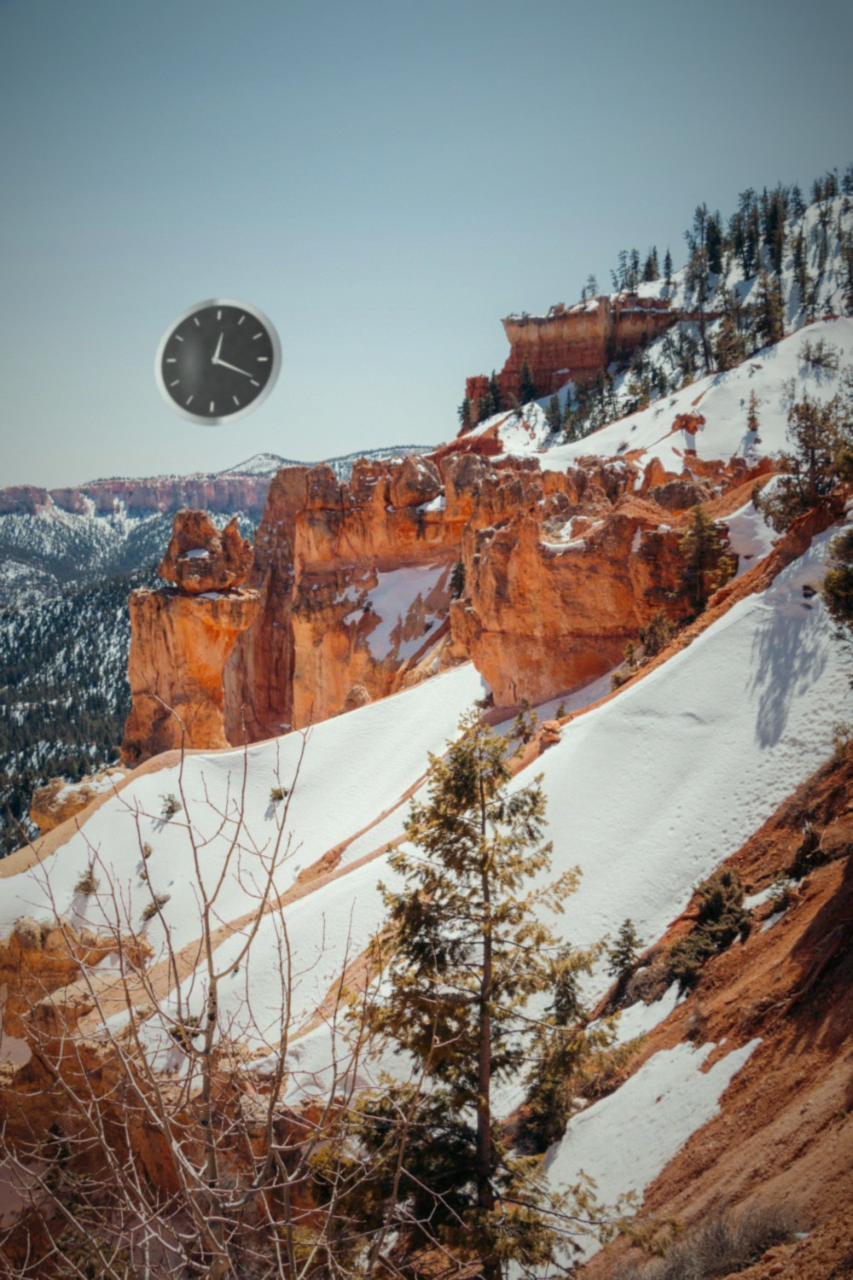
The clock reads 12 h 19 min
